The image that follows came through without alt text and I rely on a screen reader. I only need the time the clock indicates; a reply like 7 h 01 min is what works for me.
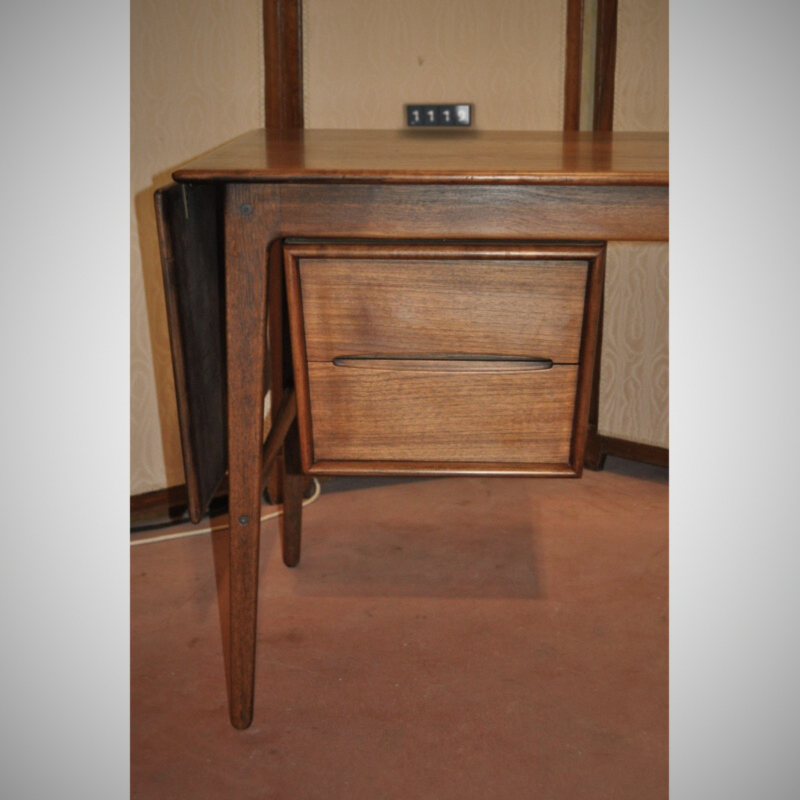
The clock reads 11 h 19 min
